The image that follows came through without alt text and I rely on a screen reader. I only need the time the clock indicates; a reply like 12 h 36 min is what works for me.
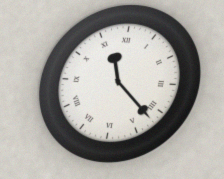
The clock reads 11 h 22 min
